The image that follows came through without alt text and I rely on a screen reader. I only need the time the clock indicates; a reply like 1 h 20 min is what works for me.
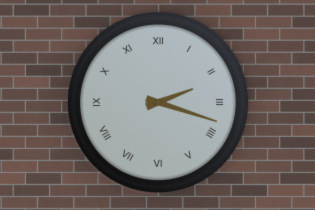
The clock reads 2 h 18 min
